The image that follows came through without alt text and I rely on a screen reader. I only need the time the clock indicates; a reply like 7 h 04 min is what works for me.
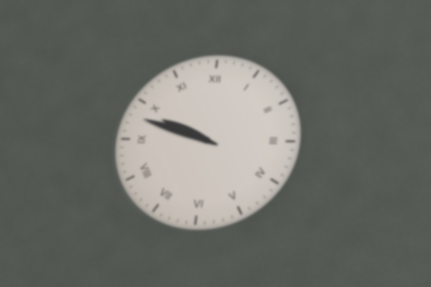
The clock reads 9 h 48 min
